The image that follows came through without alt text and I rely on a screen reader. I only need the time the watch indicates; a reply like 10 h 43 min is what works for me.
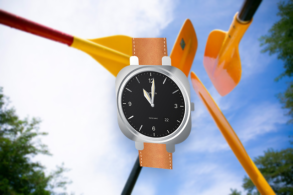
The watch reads 11 h 01 min
